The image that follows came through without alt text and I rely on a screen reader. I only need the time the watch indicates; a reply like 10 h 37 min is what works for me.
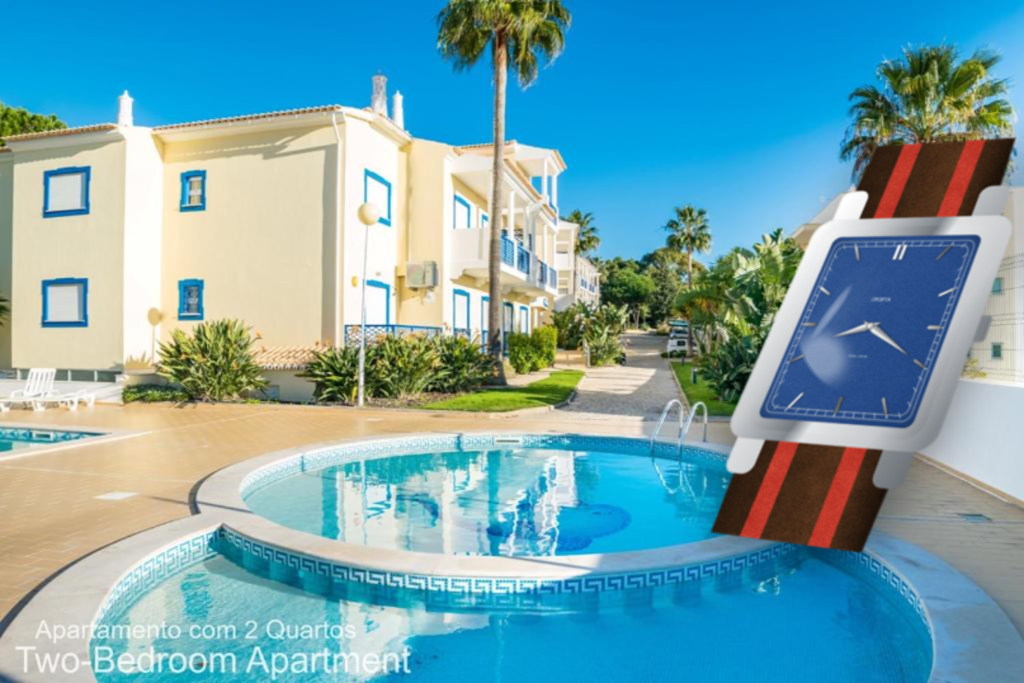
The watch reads 8 h 20 min
